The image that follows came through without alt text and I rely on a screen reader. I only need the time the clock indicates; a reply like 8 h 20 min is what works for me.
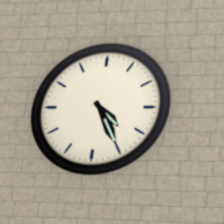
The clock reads 4 h 25 min
